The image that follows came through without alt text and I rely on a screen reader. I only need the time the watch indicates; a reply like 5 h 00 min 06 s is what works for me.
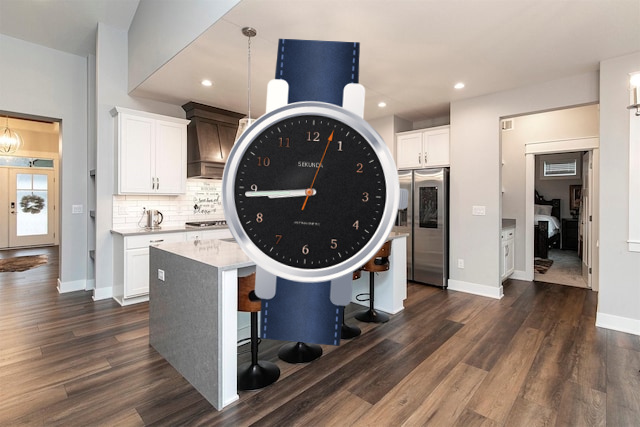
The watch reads 8 h 44 min 03 s
